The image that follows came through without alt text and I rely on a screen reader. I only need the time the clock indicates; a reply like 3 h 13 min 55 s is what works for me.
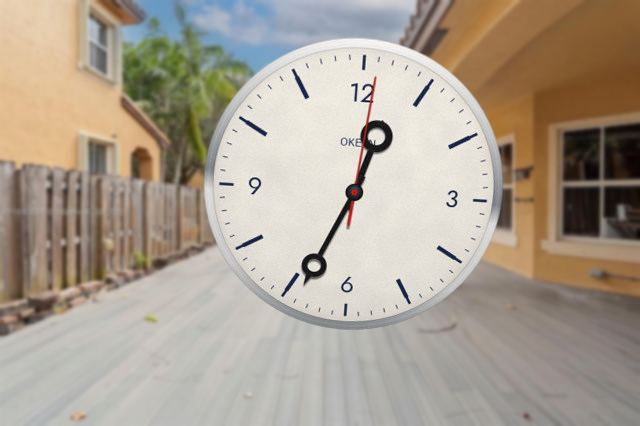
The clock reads 12 h 34 min 01 s
